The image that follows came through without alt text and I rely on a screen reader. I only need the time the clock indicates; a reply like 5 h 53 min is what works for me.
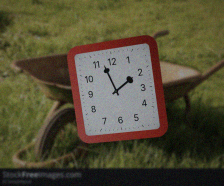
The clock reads 1 h 57 min
